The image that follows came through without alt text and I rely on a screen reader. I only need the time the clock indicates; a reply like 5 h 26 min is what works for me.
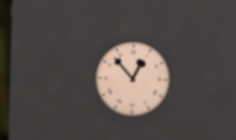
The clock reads 12 h 53 min
